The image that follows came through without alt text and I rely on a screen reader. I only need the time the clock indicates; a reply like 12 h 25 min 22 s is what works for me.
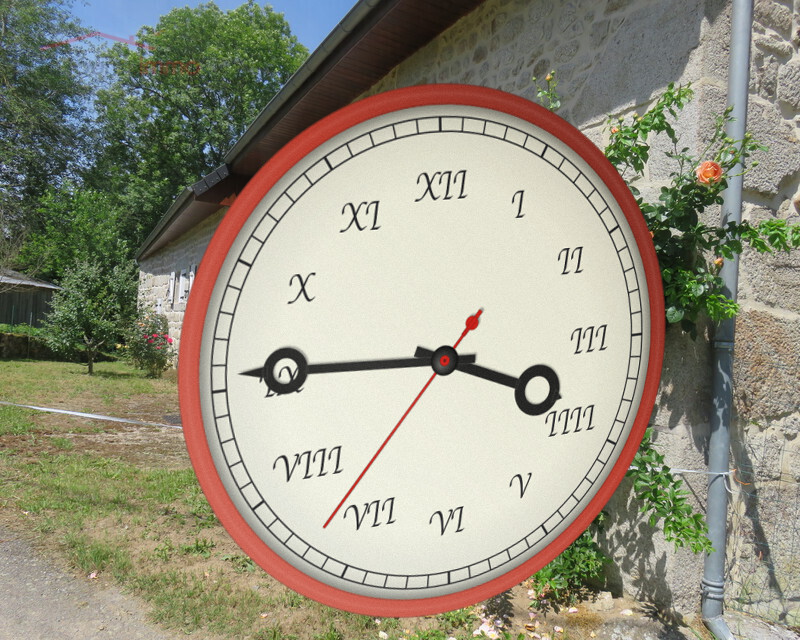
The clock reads 3 h 45 min 37 s
